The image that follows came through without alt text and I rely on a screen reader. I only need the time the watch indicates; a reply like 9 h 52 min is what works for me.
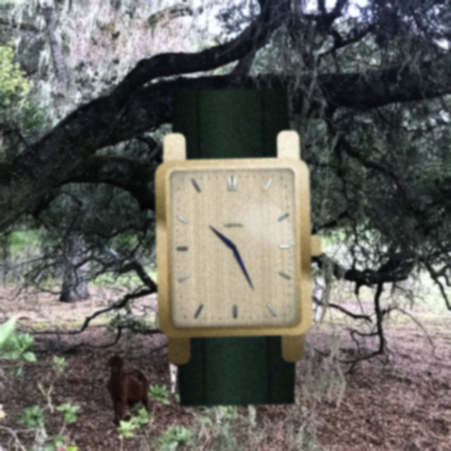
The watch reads 10 h 26 min
